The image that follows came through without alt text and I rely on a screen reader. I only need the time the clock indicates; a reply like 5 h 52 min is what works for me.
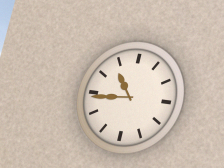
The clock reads 10 h 44 min
